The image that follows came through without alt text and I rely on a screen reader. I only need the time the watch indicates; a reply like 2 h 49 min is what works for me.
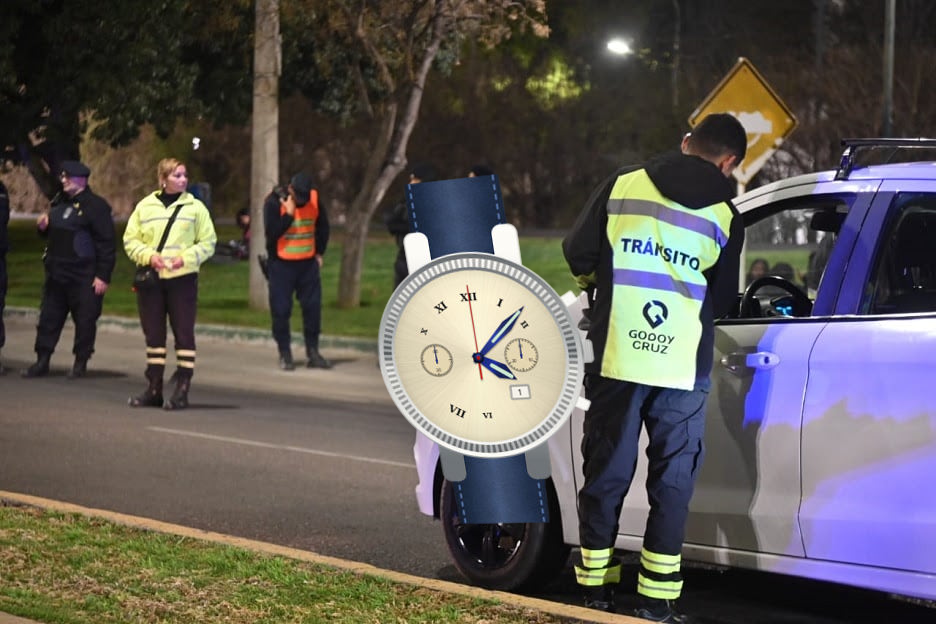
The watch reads 4 h 08 min
